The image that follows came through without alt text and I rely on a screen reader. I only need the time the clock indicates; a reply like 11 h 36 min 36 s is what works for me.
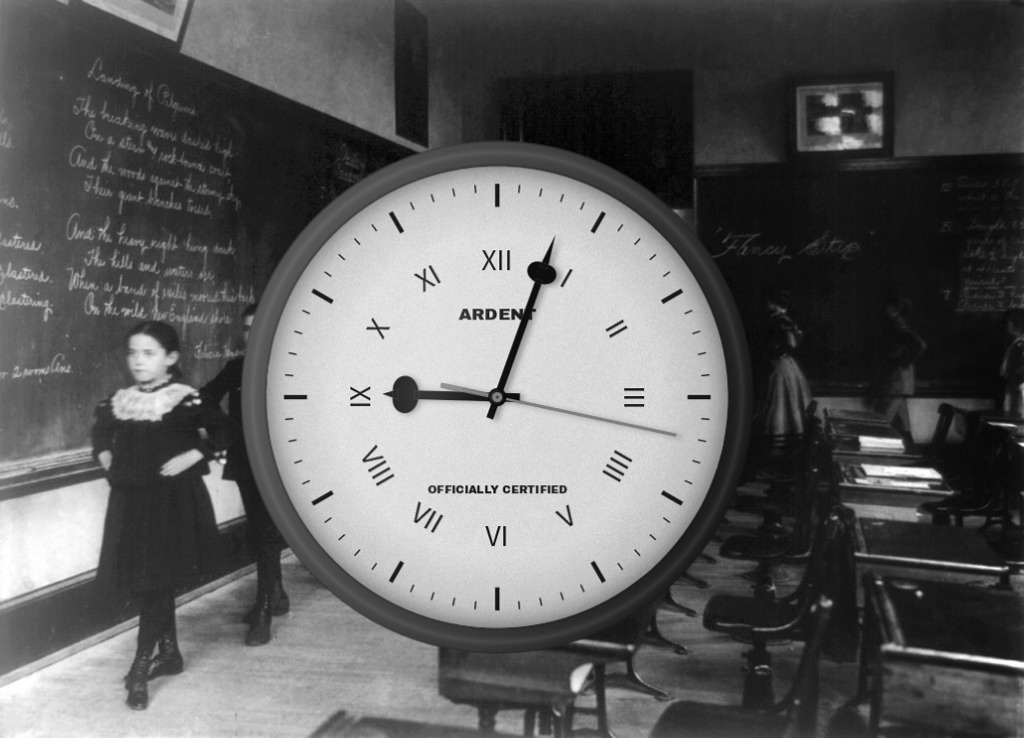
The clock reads 9 h 03 min 17 s
